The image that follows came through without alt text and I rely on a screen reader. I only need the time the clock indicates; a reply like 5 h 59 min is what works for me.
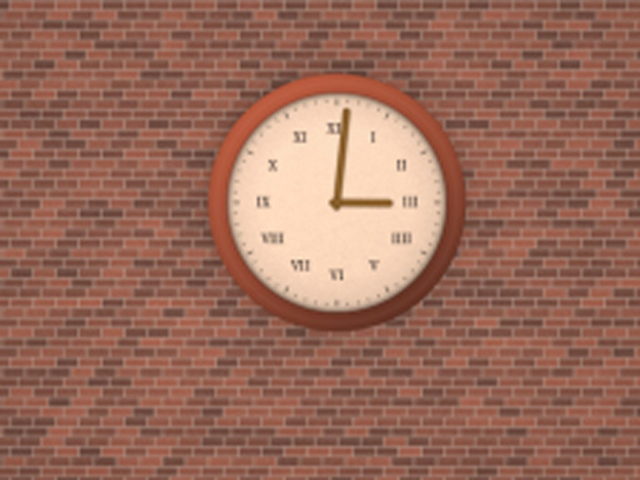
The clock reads 3 h 01 min
